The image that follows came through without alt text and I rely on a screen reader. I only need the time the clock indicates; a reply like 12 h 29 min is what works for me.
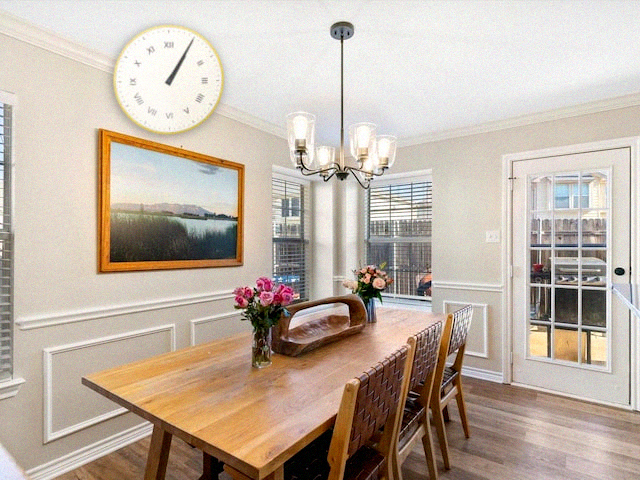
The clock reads 1 h 05 min
